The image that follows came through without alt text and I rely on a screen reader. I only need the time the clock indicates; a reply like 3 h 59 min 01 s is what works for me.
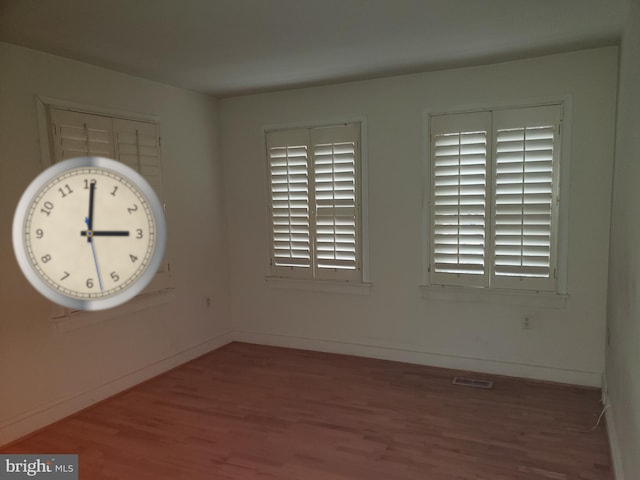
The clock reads 3 h 00 min 28 s
